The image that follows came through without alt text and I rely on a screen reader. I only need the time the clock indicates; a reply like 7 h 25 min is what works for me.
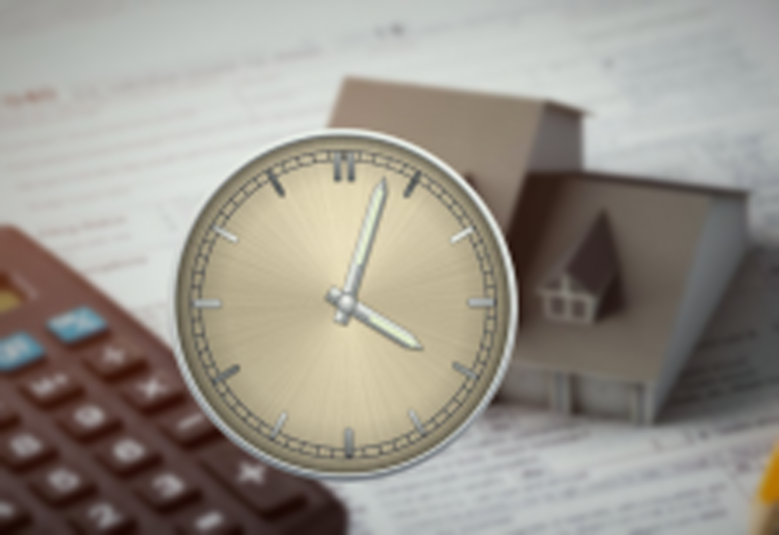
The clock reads 4 h 03 min
